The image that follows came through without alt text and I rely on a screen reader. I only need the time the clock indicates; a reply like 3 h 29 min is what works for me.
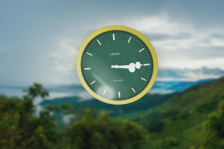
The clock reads 3 h 15 min
